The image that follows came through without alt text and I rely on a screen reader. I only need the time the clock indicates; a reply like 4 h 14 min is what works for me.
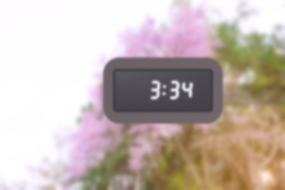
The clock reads 3 h 34 min
